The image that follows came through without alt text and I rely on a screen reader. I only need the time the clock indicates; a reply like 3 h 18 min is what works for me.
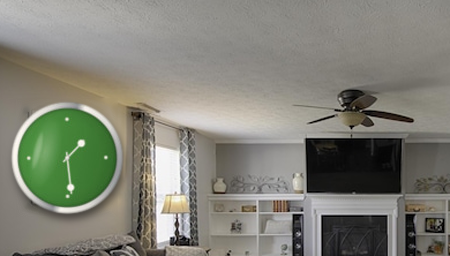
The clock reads 1 h 29 min
